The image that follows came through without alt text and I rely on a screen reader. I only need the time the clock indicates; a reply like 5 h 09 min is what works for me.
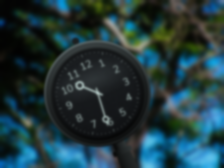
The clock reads 10 h 31 min
